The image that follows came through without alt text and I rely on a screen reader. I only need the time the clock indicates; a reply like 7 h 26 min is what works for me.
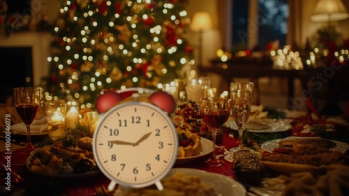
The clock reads 1 h 46 min
